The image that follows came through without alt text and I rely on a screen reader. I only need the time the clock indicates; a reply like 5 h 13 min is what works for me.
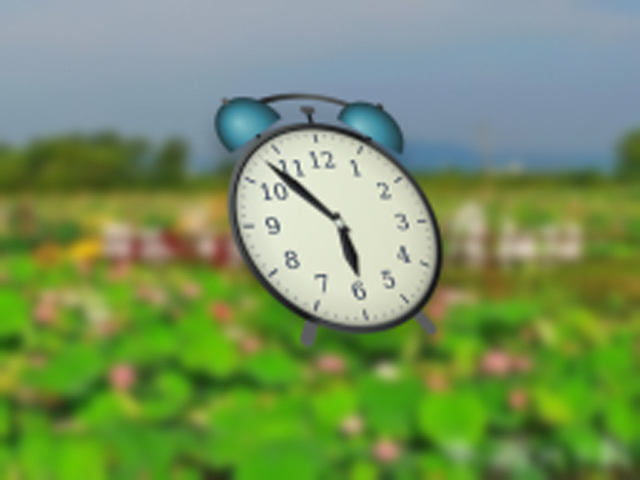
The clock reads 5 h 53 min
